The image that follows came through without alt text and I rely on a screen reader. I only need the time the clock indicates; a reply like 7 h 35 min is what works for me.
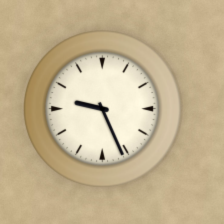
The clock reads 9 h 26 min
